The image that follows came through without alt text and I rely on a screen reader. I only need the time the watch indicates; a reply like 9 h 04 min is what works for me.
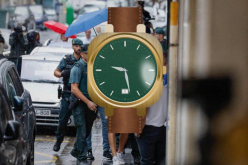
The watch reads 9 h 28 min
